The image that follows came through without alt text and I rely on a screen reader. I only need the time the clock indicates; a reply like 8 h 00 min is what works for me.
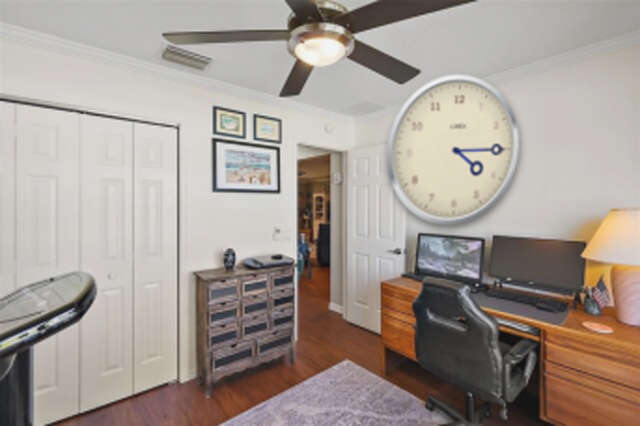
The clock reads 4 h 15 min
